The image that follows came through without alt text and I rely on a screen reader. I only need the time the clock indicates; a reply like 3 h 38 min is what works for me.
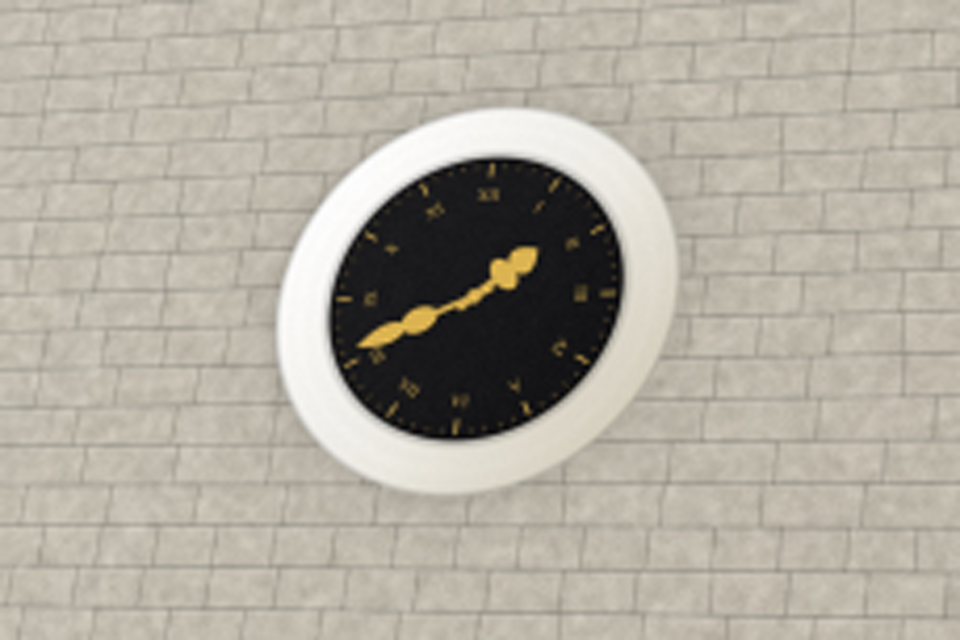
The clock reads 1 h 41 min
